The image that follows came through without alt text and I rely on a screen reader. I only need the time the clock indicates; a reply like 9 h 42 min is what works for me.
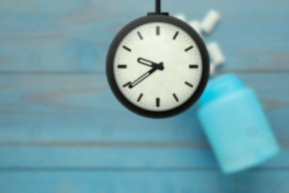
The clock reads 9 h 39 min
